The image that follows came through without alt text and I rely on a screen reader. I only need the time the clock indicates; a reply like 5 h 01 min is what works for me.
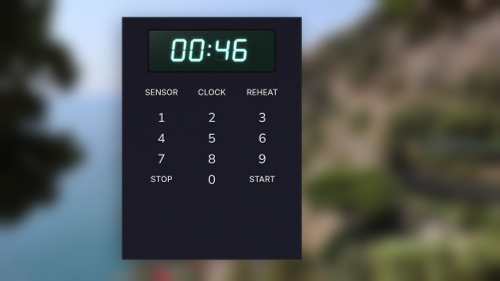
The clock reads 0 h 46 min
